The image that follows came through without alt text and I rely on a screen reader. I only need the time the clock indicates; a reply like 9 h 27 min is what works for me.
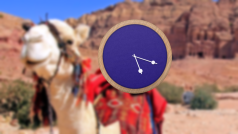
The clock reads 5 h 18 min
